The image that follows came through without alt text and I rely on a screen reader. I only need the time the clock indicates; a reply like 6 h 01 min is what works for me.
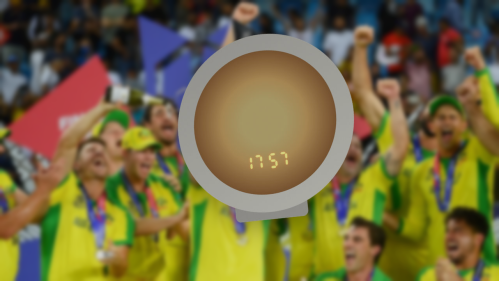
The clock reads 17 h 57 min
